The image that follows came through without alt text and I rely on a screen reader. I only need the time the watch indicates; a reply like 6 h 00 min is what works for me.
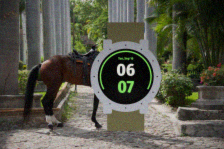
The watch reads 6 h 07 min
